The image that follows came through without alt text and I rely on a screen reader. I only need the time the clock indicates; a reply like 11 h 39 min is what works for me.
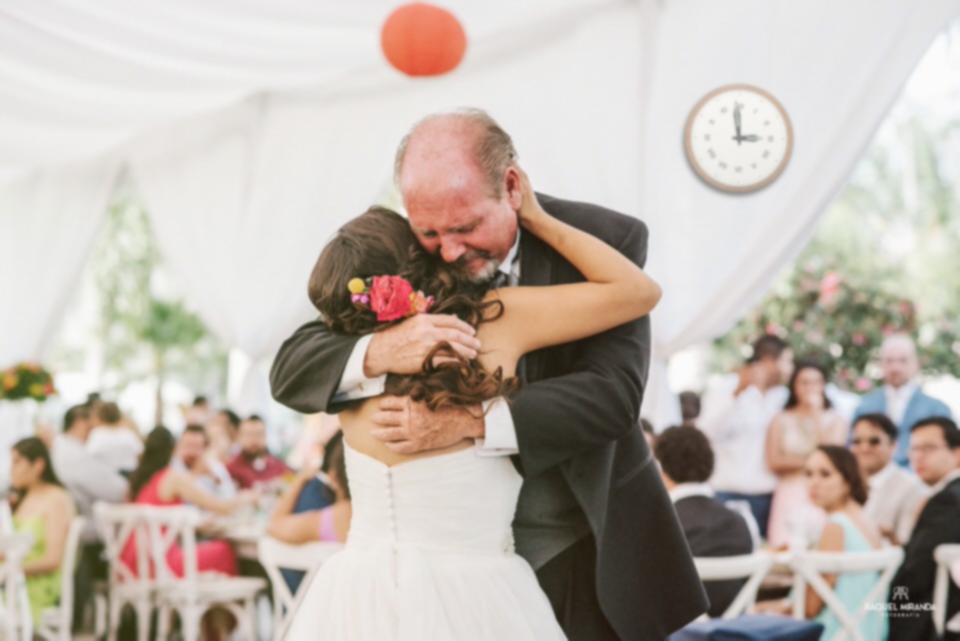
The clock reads 2 h 59 min
